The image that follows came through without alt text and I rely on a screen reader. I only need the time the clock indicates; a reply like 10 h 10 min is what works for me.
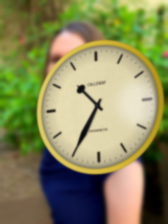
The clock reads 10 h 35 min
